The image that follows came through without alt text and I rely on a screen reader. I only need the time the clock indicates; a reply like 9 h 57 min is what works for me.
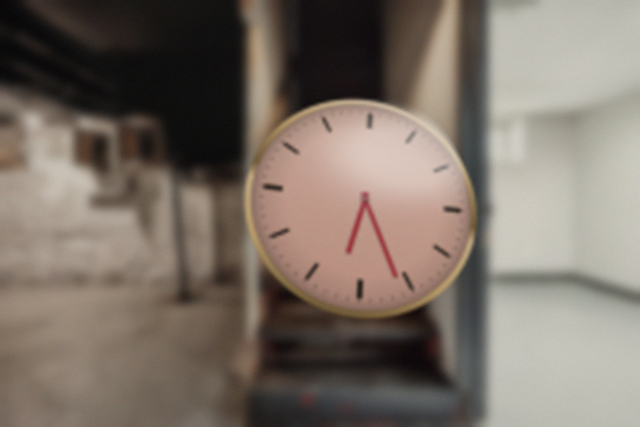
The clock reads 6 h 26 min
